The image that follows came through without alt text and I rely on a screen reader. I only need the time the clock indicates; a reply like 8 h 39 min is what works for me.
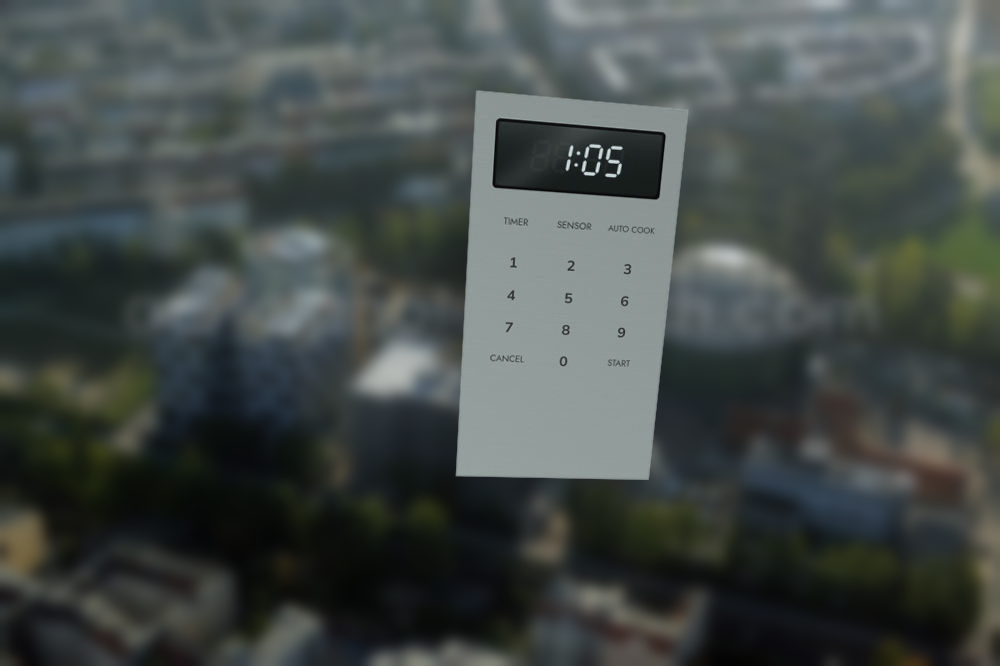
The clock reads 1 h 05 min
